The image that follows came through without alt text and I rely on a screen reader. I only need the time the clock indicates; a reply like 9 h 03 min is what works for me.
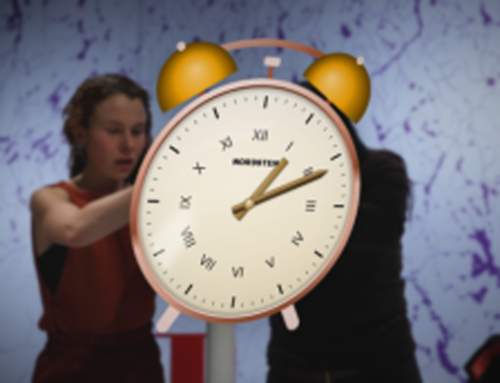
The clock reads 1 h 11 min
